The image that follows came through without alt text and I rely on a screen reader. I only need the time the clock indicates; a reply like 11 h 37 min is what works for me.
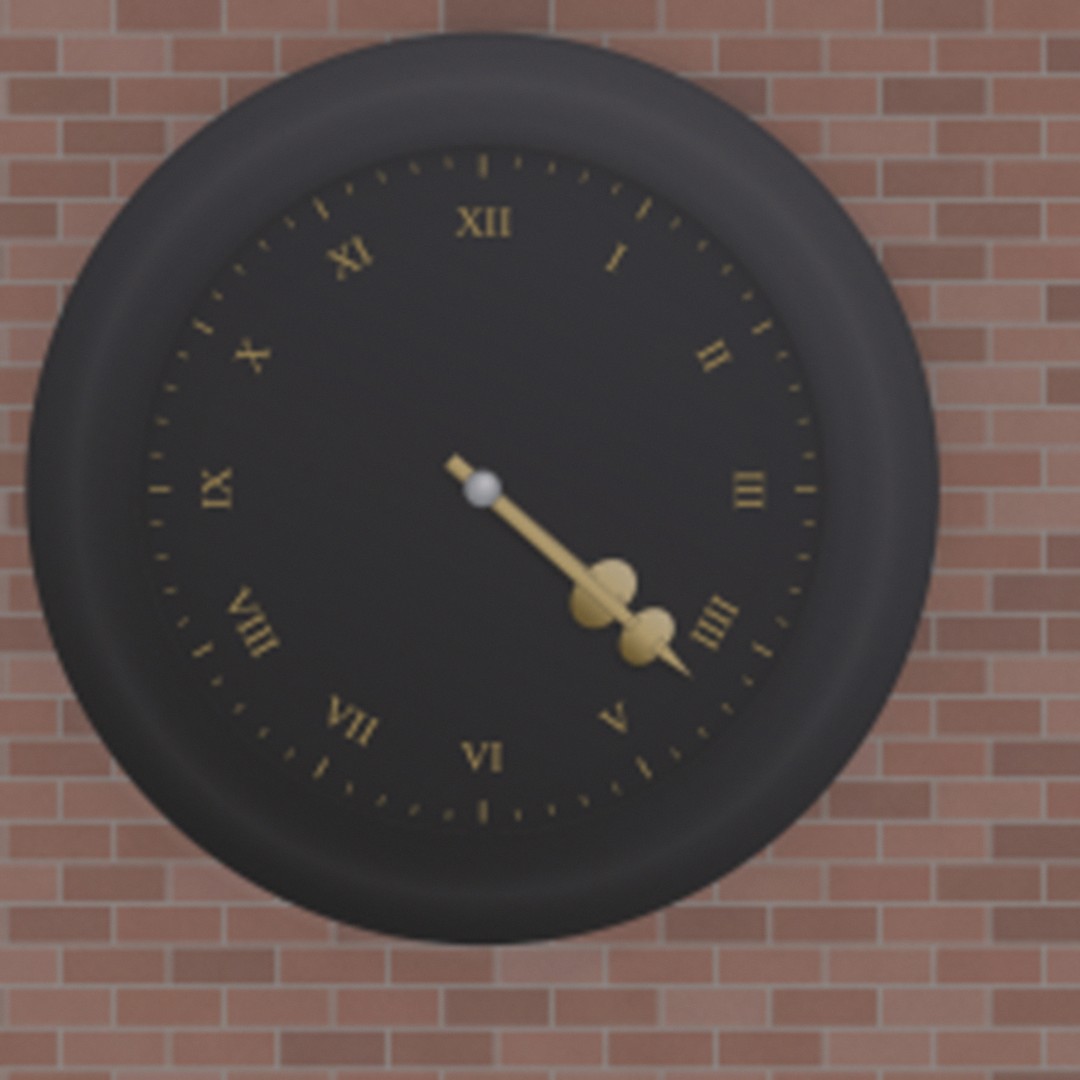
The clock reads 4 h 22 min
